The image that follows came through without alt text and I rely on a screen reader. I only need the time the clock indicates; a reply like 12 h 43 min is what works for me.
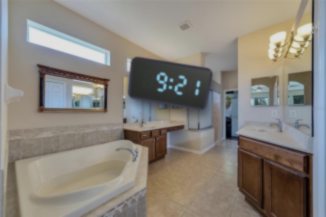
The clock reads 9 h 21 min
